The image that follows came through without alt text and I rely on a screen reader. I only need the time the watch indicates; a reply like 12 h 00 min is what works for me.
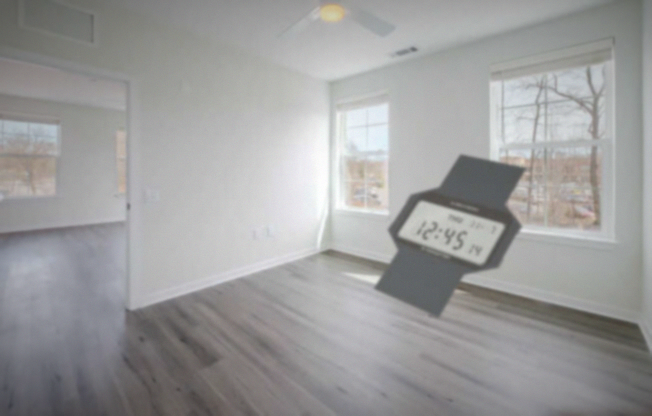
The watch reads 12 h 45 min
